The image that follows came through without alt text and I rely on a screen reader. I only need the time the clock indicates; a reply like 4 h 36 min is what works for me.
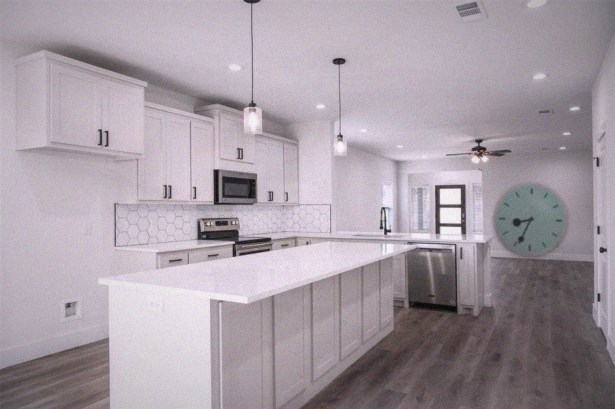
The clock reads 8 h 34 min
